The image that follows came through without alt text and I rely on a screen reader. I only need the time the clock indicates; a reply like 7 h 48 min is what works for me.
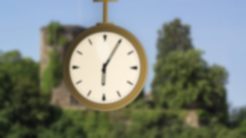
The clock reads 6 h 05 min
